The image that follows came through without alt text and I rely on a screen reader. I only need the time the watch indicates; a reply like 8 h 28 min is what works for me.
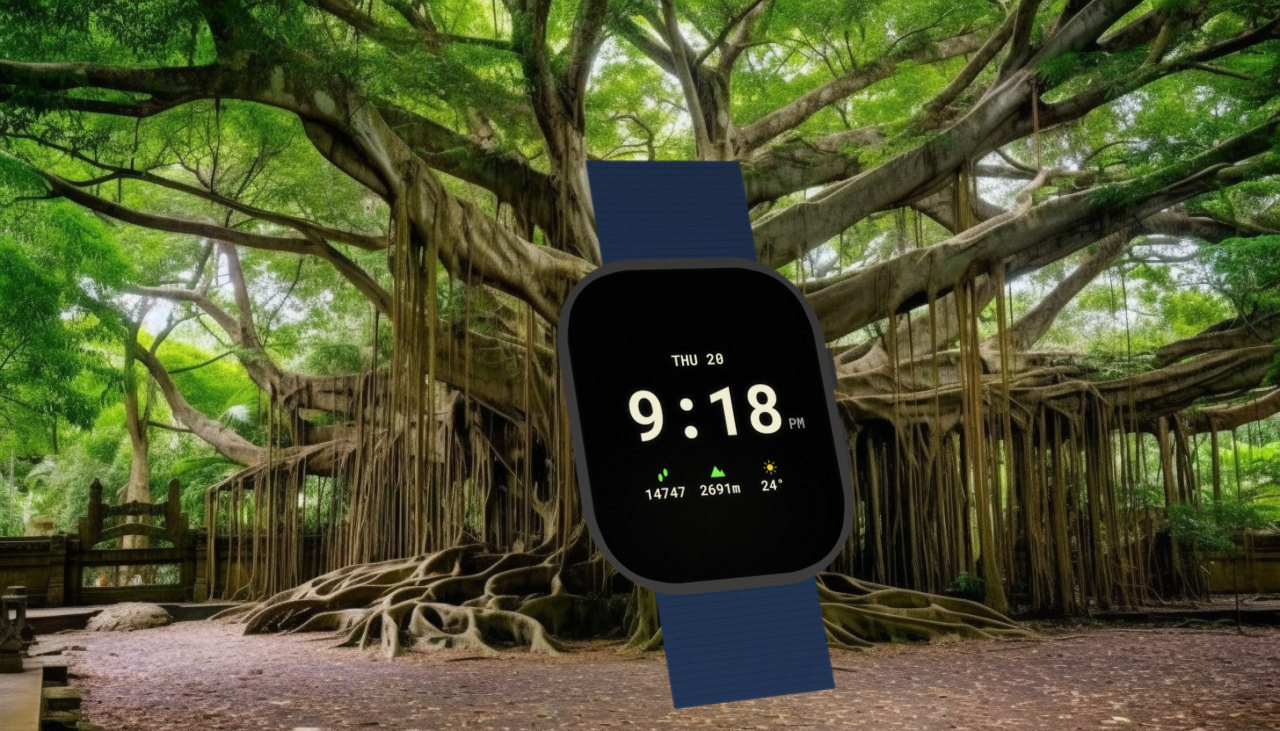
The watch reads 9 h 18 min
